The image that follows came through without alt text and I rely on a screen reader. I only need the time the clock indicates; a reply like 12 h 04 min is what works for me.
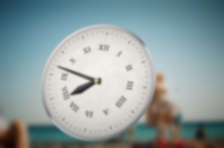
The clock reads 7 h 47 min
